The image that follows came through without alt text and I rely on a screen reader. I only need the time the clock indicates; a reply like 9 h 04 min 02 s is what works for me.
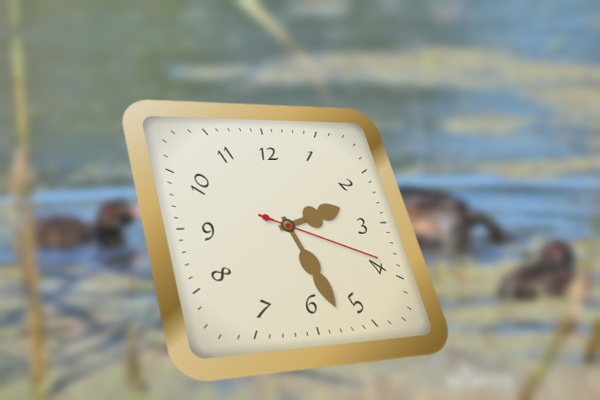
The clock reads 2 h 27 min 19 s
